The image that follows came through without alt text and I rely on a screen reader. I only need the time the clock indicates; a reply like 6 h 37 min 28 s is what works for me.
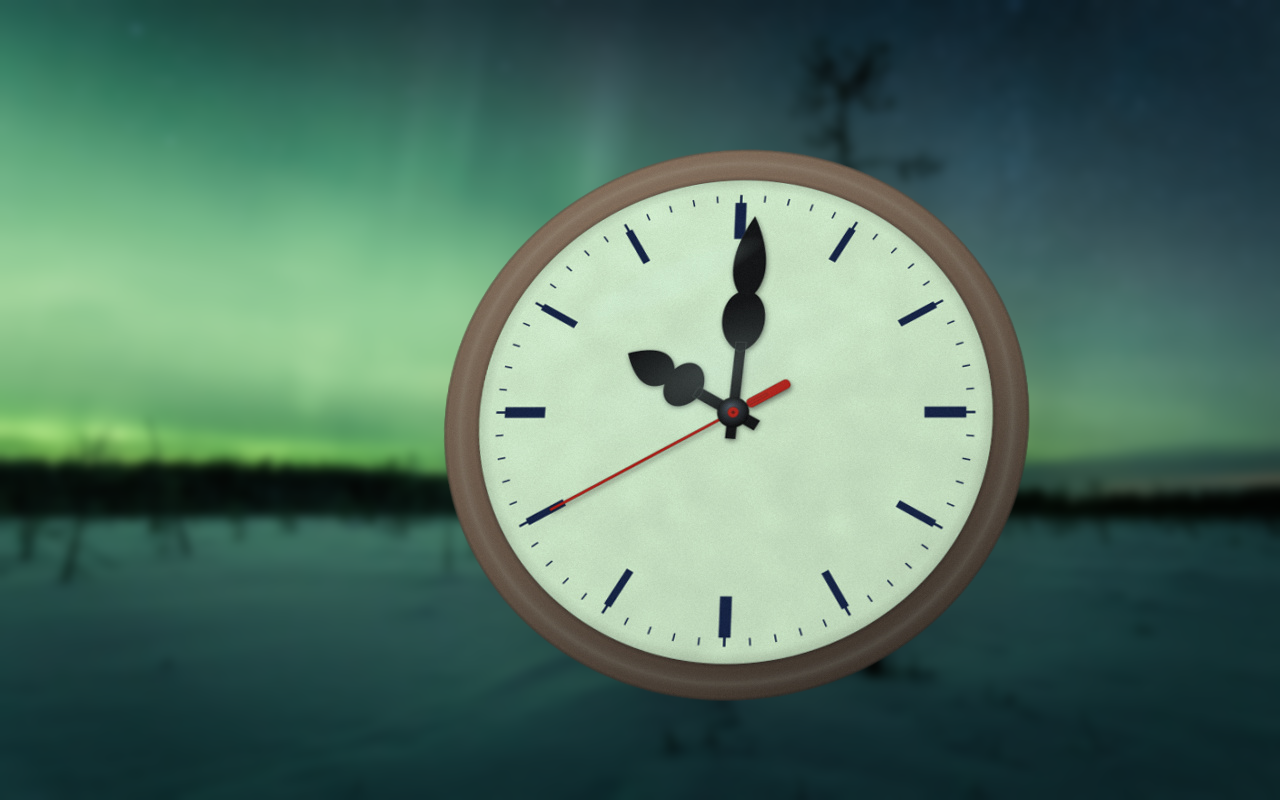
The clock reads 10 h 00 min 40 s
